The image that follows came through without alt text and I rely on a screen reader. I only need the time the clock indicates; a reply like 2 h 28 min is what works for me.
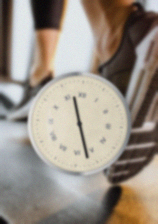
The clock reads 11 h 27 min
